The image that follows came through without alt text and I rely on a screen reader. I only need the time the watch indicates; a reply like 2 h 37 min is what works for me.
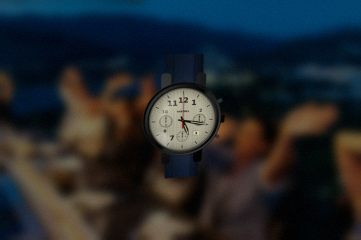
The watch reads 5 h 17 min
